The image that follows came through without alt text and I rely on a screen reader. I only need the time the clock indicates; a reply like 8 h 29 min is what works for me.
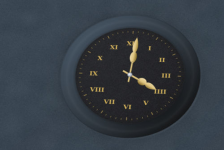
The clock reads 4 h 01 min
